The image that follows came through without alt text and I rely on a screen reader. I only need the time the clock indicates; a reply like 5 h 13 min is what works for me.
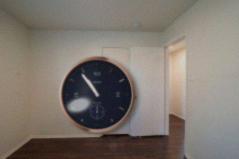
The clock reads 10 h 54 min
